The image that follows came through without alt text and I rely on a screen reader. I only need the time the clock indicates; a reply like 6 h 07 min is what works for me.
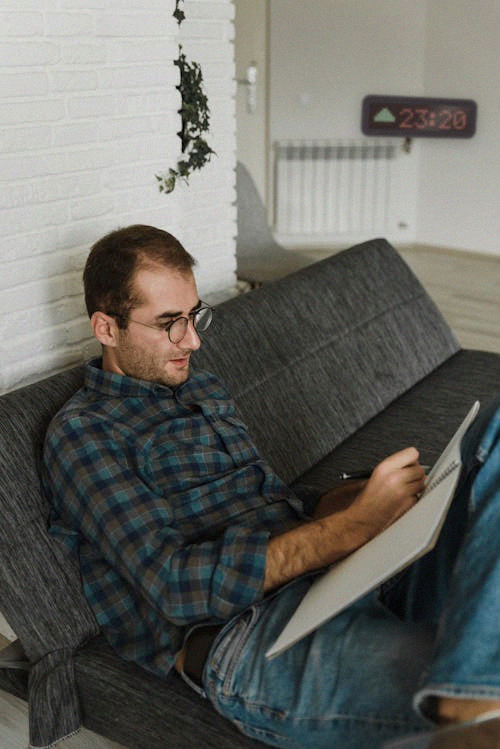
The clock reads 23 h 20 min
